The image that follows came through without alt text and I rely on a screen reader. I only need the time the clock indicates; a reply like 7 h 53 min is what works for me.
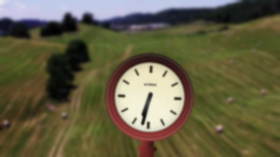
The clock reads 6 h 32 min
